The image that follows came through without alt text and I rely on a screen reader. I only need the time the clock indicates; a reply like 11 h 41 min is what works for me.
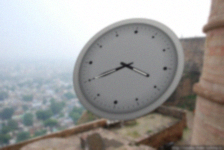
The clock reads 3 h 40 min
